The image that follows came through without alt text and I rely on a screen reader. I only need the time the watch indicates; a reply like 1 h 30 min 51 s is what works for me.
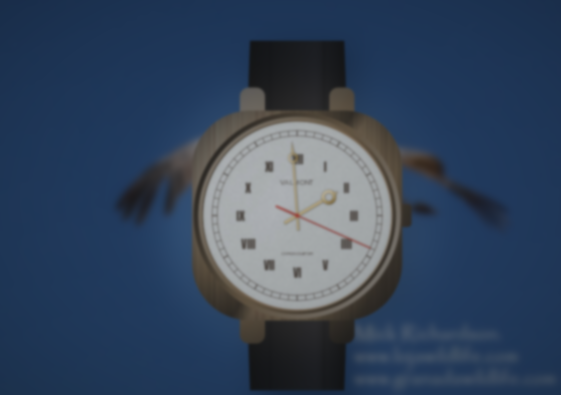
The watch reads 1 h 59 min 19 s
